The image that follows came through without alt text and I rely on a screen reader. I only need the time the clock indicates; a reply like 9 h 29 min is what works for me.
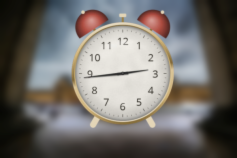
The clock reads 2 h 44 min
